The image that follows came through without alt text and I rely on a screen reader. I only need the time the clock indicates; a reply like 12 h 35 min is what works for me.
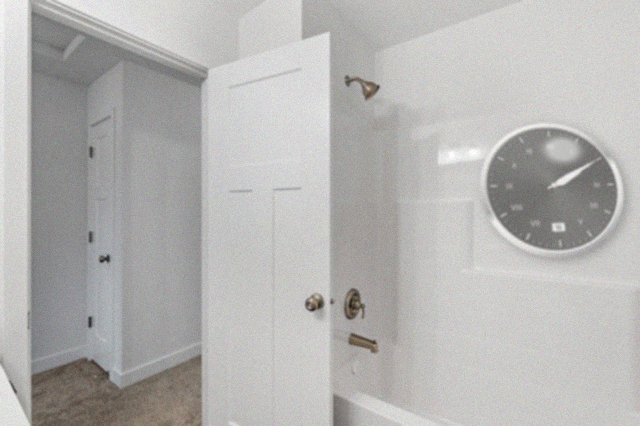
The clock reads 2 h 10 min
